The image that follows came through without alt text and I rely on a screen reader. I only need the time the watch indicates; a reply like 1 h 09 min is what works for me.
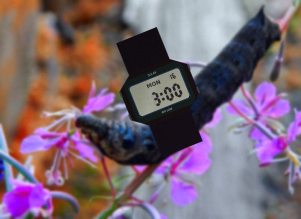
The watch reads 3 h 00 min
